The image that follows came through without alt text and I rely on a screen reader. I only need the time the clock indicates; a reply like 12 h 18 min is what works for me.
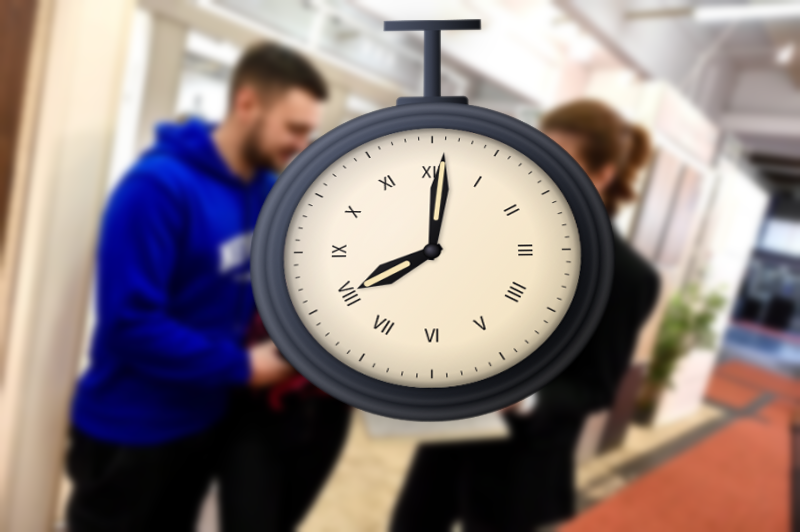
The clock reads 8 h 01 min
